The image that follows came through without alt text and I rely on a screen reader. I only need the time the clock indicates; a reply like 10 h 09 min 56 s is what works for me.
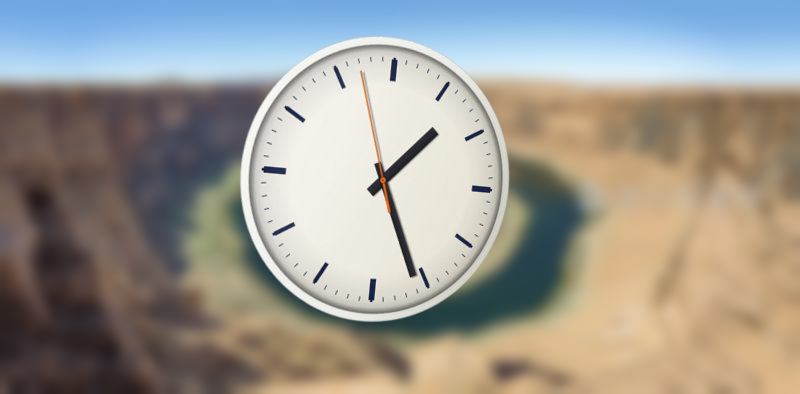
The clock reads 1 h 25 min 57 s
